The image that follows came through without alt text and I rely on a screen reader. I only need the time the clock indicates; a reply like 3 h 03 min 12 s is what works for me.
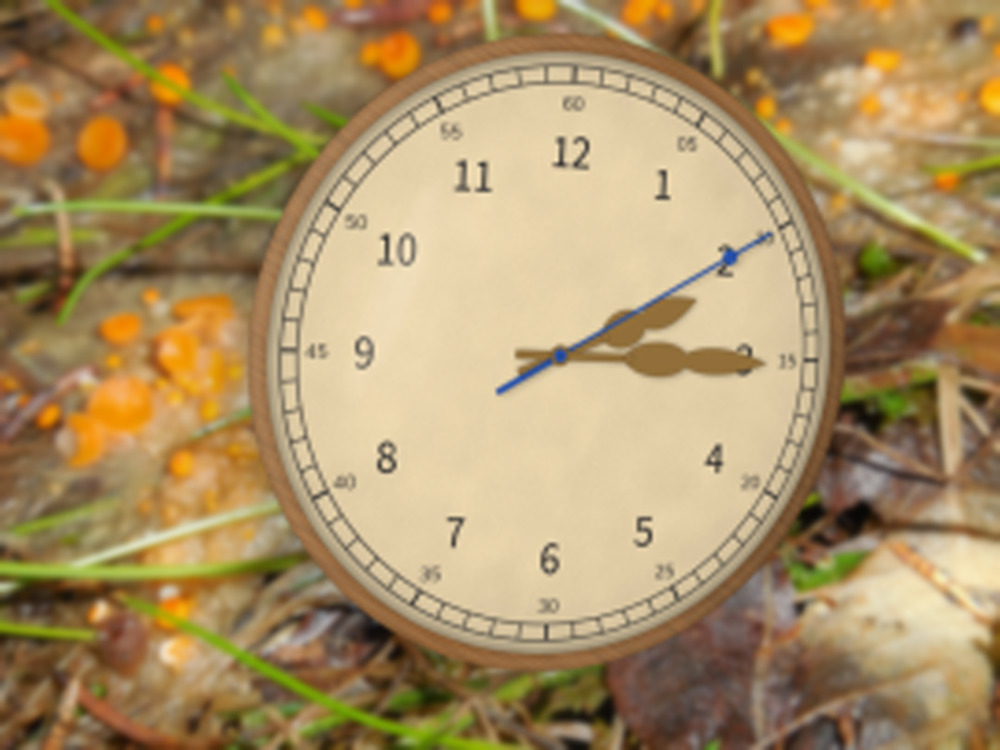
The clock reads 2 h 15 min 10 s
